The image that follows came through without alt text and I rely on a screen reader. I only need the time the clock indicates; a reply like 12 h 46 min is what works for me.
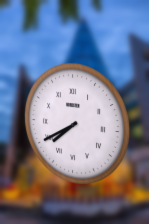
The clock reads 7 h 40 min
